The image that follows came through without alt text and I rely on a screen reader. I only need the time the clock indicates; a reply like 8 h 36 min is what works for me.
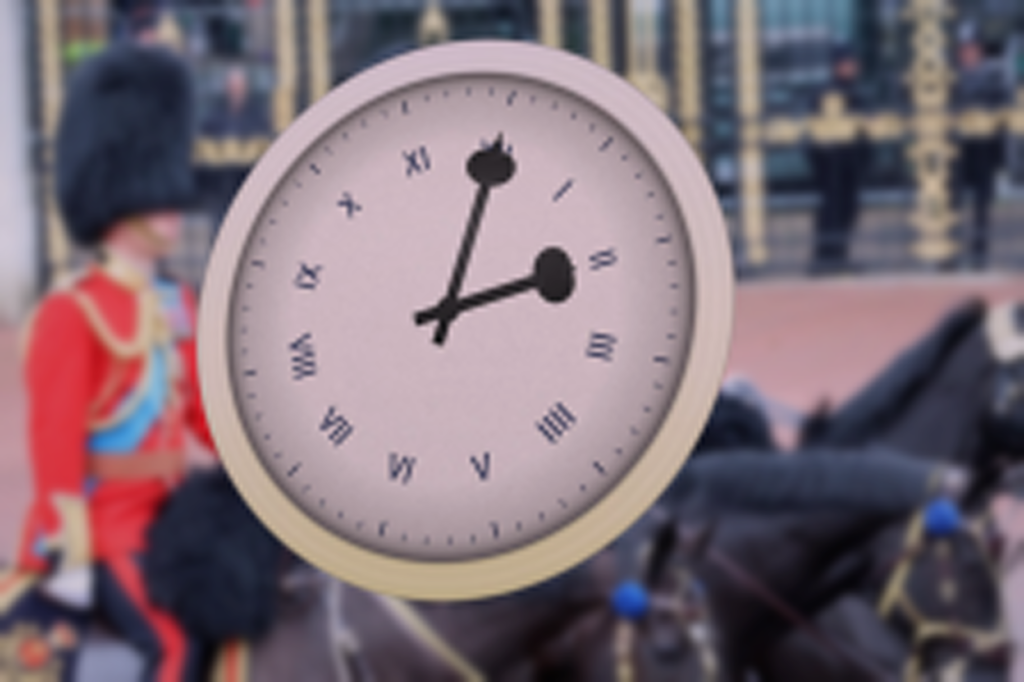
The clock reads 2 h 00 min
